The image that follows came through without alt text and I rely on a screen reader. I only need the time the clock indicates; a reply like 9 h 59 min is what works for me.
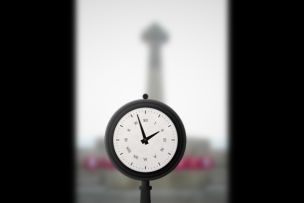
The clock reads 1 h 57 min
